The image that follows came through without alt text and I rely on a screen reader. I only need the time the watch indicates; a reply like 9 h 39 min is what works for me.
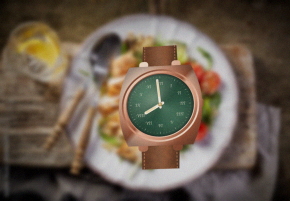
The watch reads 7 h 59 min
